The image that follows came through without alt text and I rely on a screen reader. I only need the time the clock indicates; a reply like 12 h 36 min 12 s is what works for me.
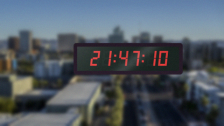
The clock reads 21 h 47 min 10 s
